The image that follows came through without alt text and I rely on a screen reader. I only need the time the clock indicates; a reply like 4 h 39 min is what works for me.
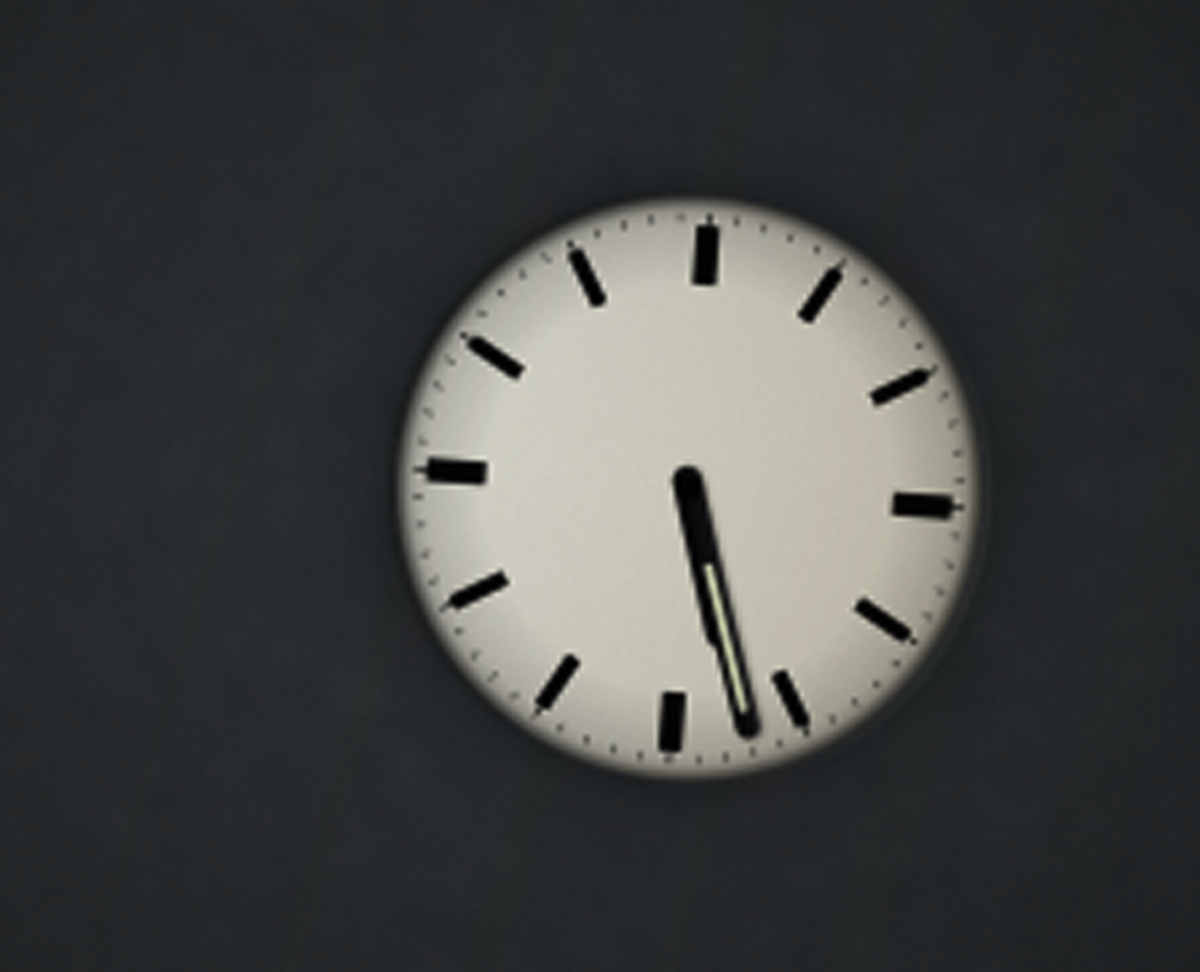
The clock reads 5 h 27 min
